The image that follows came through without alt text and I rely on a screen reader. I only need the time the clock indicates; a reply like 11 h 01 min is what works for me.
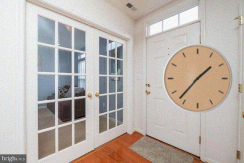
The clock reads 1 h 37 min
